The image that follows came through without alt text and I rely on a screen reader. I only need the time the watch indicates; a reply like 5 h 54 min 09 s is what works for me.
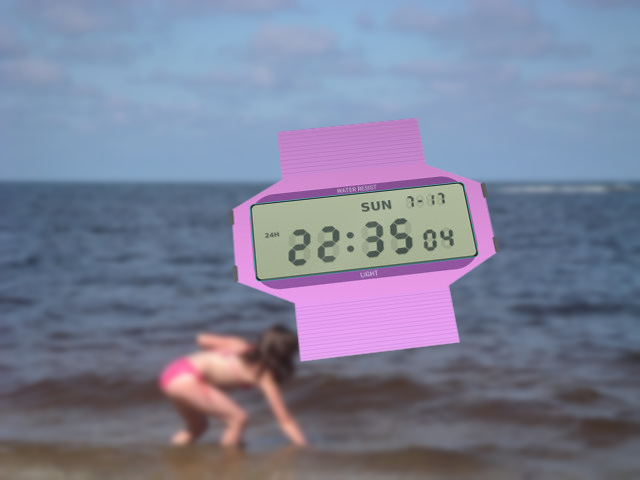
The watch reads 22 h 35 min 04 s
